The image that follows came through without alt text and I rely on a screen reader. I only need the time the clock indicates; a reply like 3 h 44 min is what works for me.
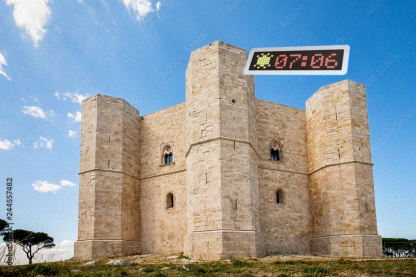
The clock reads 7 h 06 min
